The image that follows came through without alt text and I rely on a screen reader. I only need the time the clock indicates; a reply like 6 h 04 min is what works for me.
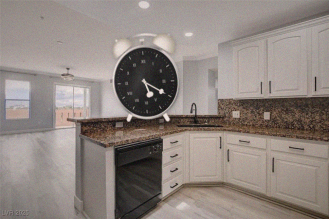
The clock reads 5 h 20 min
